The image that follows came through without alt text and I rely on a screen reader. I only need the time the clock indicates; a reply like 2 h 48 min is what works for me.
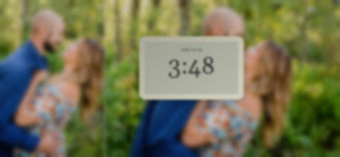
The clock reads 3 h 48 min
